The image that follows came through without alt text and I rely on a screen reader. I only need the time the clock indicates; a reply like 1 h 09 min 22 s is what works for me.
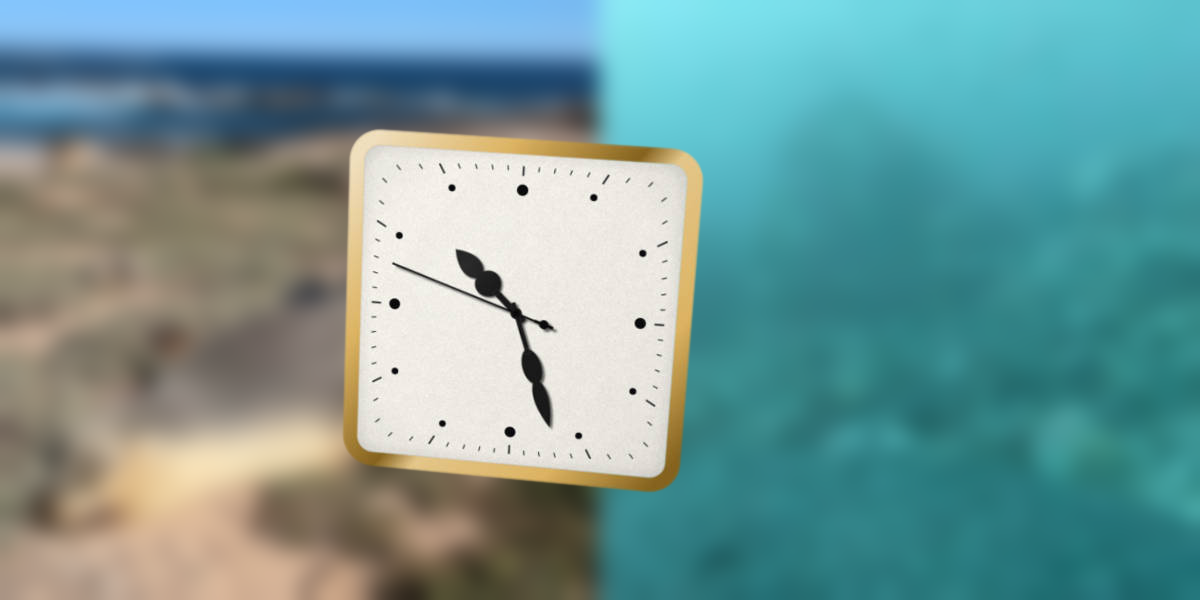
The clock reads 10 h 26 min 48 s
